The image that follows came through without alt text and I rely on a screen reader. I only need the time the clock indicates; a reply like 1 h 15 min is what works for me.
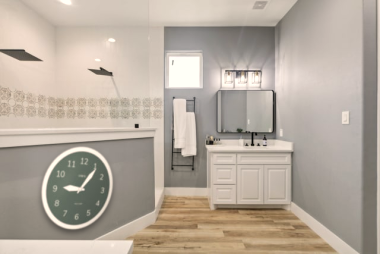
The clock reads 9 h 06 min
